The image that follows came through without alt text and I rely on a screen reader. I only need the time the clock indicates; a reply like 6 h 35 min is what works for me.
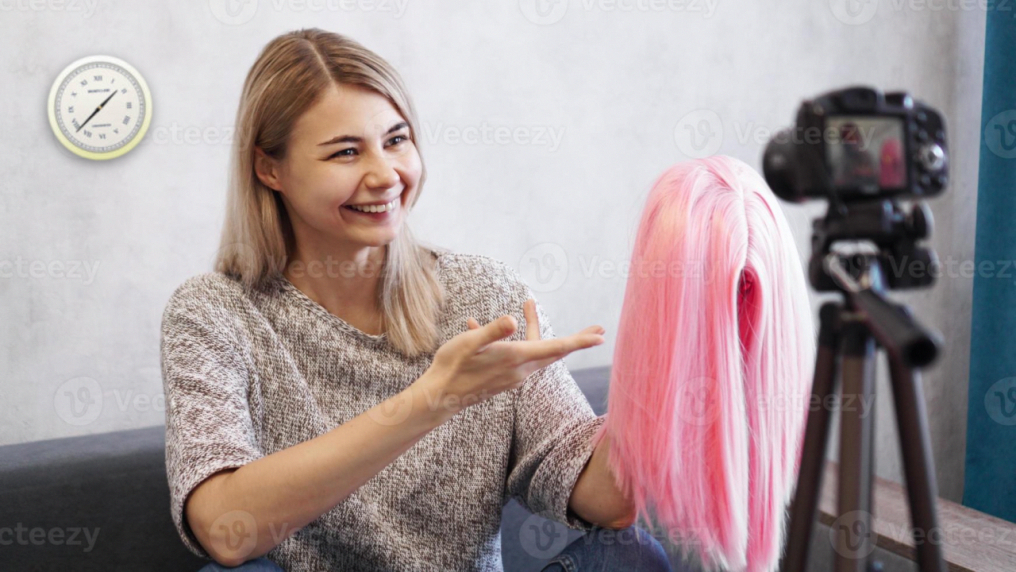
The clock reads 1 h 38 min
